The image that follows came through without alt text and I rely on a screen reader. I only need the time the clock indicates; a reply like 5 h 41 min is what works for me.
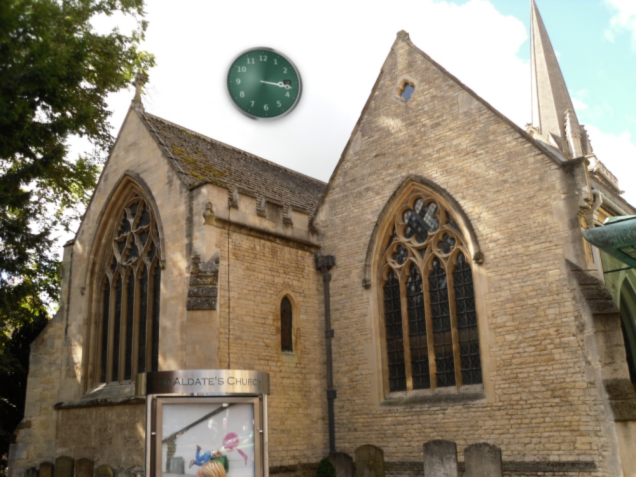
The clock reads 3 h 17 min
